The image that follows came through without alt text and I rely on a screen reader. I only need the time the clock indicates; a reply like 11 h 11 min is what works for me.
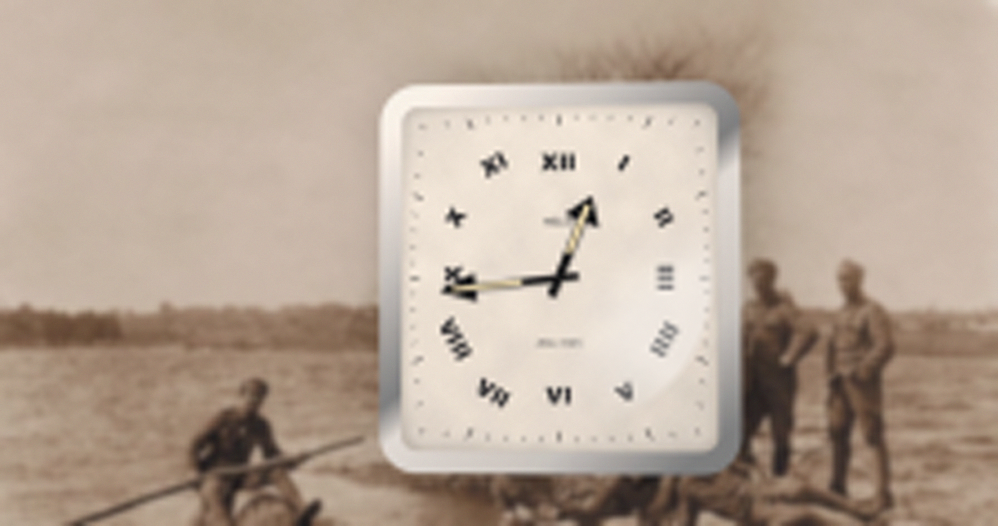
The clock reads 12 h 44 min
